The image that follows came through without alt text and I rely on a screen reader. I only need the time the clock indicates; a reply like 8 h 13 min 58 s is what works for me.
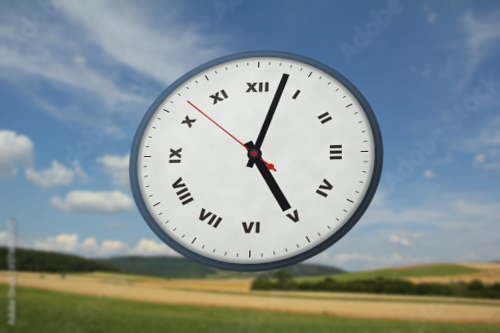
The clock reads 5 h 02 min 52 s
